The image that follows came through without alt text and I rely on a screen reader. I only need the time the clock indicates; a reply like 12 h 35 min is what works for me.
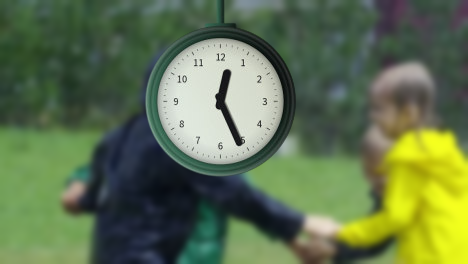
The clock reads 12 h 26 min
